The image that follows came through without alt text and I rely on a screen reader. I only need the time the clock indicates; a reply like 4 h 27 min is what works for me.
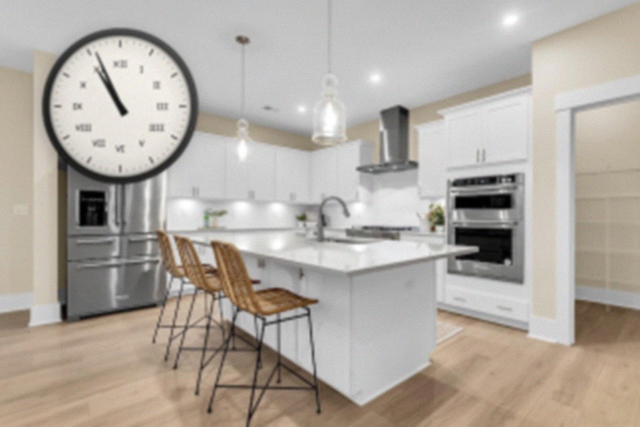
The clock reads 10 h 56 min
